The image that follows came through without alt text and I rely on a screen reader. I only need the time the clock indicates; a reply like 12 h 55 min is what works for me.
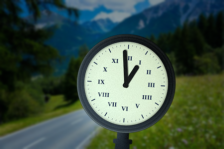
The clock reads 12 h 59 min
